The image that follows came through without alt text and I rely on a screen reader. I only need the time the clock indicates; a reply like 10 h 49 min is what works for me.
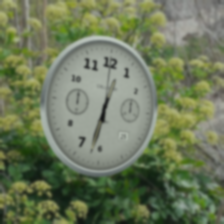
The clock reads 12 h 32 min
